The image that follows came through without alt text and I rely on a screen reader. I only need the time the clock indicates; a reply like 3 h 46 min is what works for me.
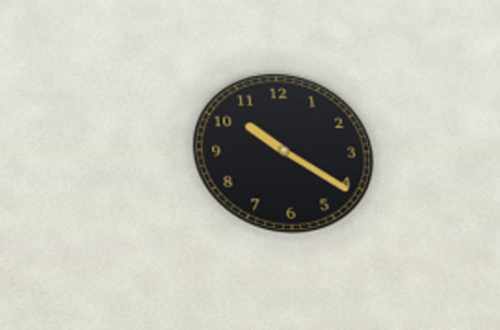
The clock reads 10 h 21 min
